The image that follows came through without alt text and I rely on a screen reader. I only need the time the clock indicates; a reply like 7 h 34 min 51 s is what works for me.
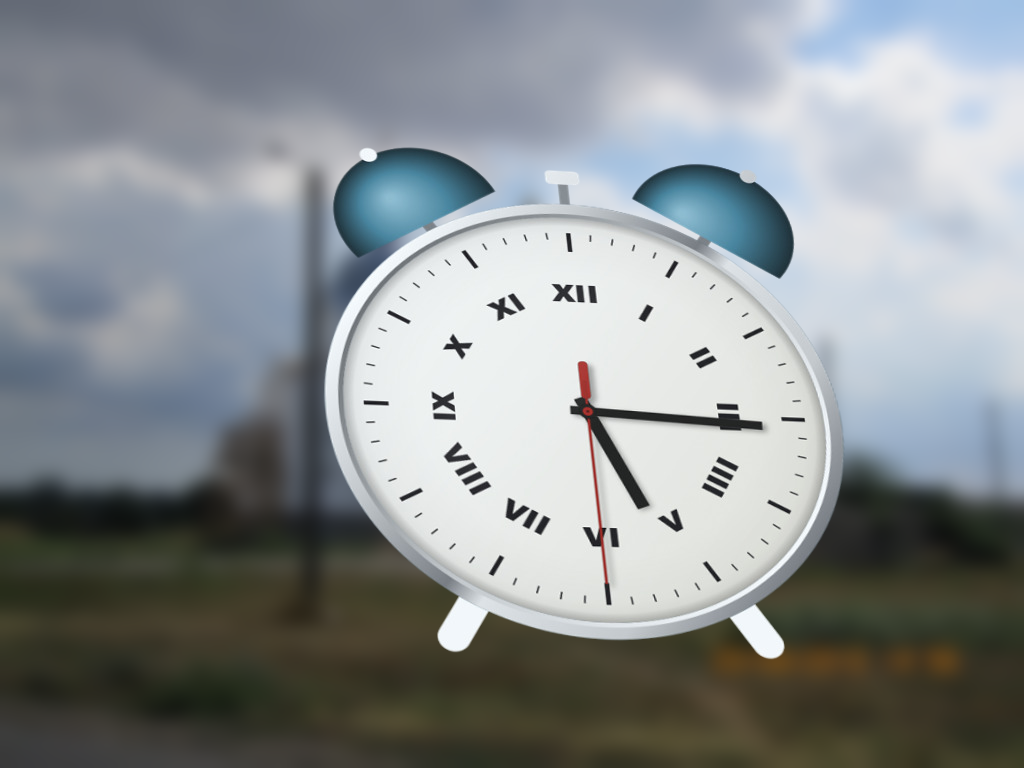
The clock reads 5 h 15 min 30 s
